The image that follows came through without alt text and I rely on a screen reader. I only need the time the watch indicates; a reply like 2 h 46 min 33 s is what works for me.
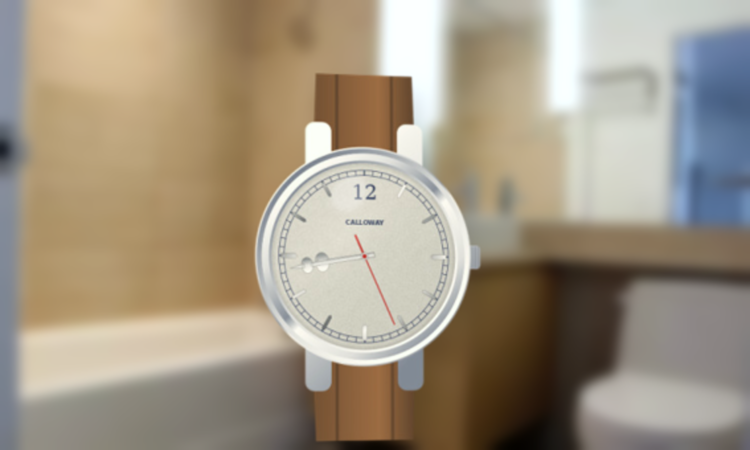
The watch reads 8 h 43 min 26 s
